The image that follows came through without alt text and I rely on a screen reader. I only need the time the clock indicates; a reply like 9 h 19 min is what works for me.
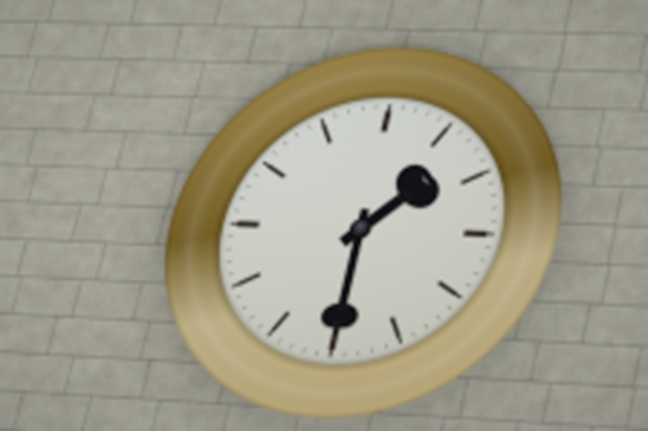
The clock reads 1 h 30 min
